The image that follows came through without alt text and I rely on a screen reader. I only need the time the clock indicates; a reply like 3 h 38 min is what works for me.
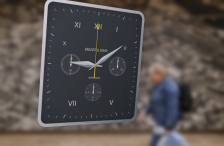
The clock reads 9 h 09 min
